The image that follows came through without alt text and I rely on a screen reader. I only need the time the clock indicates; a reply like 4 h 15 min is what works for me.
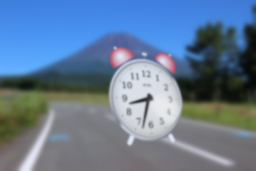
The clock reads 8 h 33 min
